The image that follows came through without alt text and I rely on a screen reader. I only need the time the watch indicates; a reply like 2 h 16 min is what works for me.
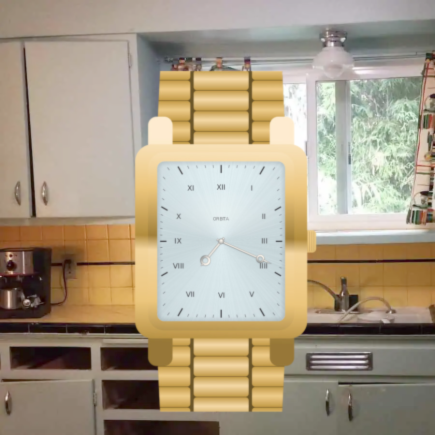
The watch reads 7 h 19 min
